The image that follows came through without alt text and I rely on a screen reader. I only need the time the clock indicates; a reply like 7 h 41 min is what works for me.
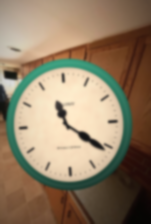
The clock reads 11 h 21 min
